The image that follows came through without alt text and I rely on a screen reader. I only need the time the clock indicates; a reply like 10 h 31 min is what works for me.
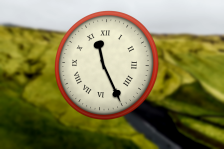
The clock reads 11 h 25 min
